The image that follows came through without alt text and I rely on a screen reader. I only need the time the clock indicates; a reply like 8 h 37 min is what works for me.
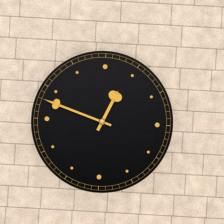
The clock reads 12 h 48 min
